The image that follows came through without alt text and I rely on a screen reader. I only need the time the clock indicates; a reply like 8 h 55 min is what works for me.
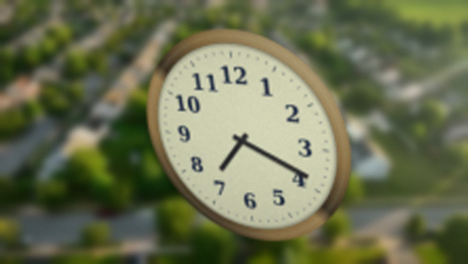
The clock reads 7 h 19 min
